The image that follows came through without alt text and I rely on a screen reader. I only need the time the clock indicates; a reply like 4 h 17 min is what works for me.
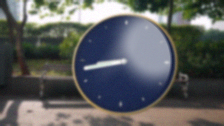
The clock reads 8 h 43 min
